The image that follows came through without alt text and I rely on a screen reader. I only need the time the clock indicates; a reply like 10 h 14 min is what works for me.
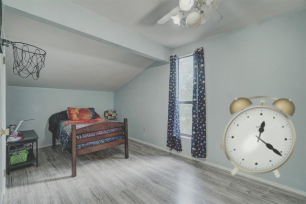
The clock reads 12 h 21 min
